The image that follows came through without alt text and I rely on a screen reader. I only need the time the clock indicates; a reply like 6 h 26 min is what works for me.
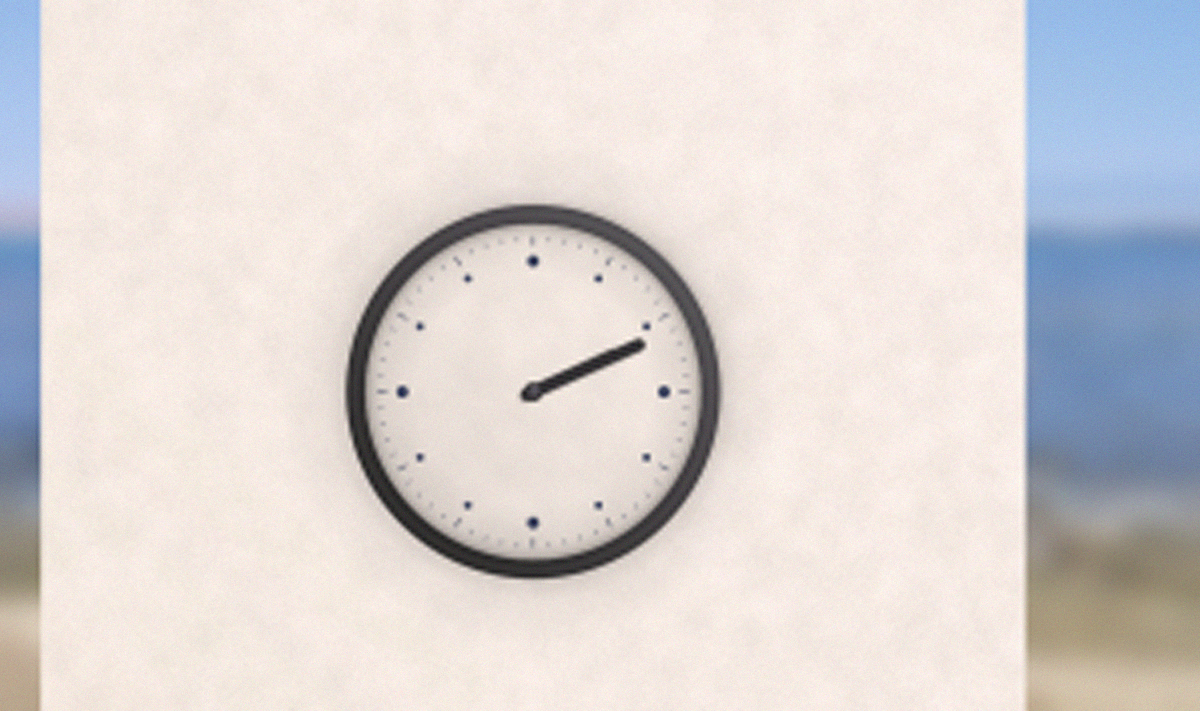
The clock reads 2 h 11 min
